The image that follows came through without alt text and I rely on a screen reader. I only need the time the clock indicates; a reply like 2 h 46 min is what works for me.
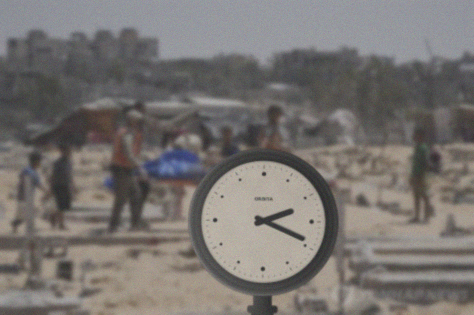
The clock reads 2 h 19 min
